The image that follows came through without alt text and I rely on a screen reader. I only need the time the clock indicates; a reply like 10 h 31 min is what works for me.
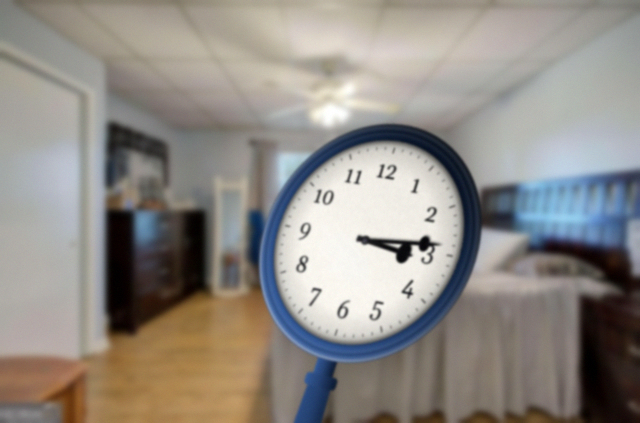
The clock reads 3 h 14 min
